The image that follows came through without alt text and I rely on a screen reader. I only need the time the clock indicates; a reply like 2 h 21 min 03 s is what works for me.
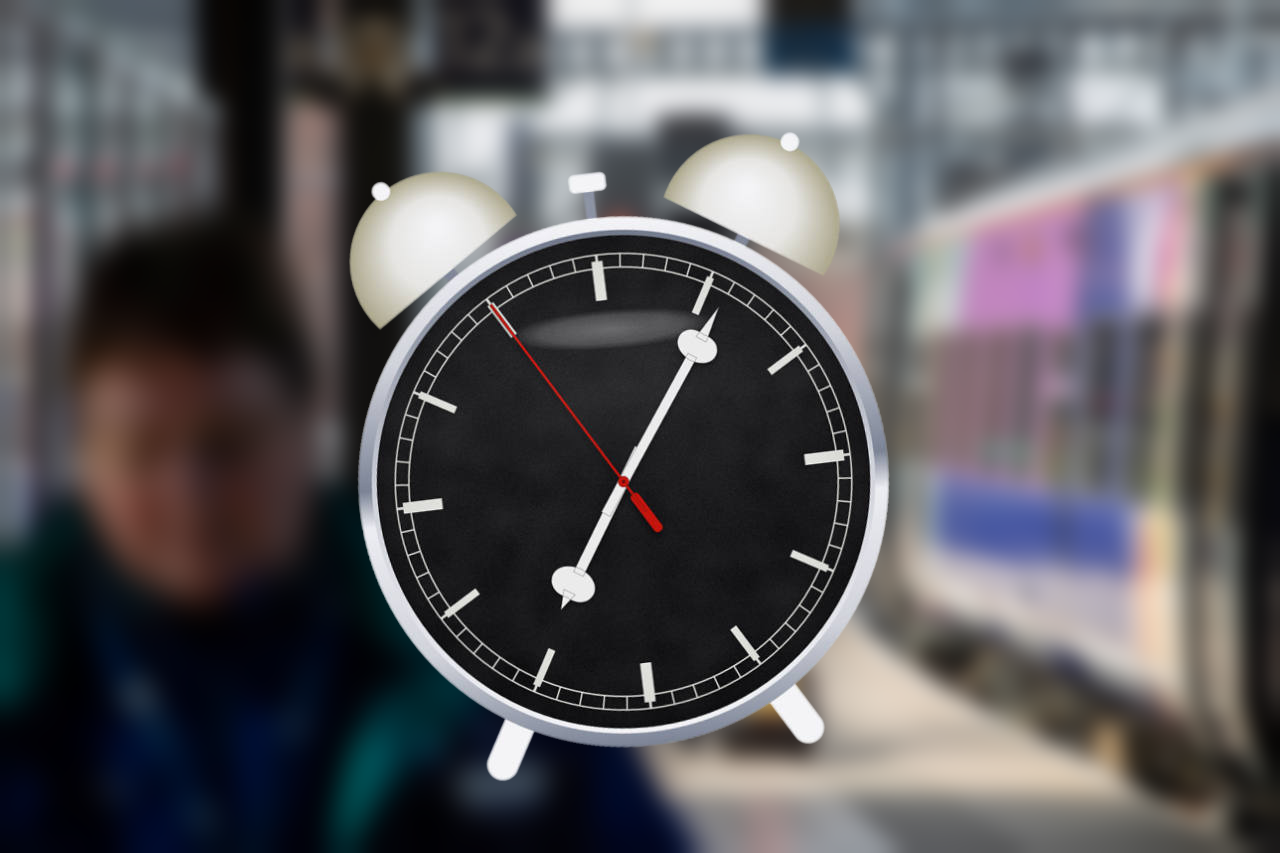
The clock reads 7 h 05 min 55 s
